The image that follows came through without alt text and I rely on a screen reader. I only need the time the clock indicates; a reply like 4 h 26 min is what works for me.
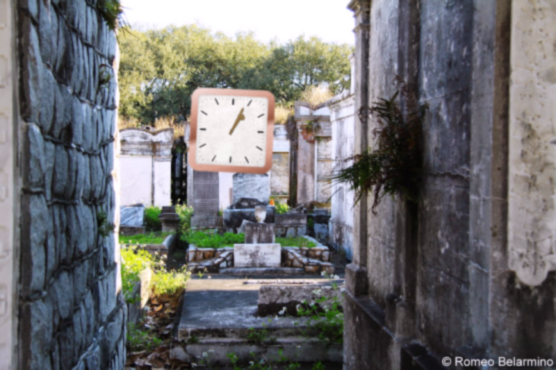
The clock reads 1 h 04 min
